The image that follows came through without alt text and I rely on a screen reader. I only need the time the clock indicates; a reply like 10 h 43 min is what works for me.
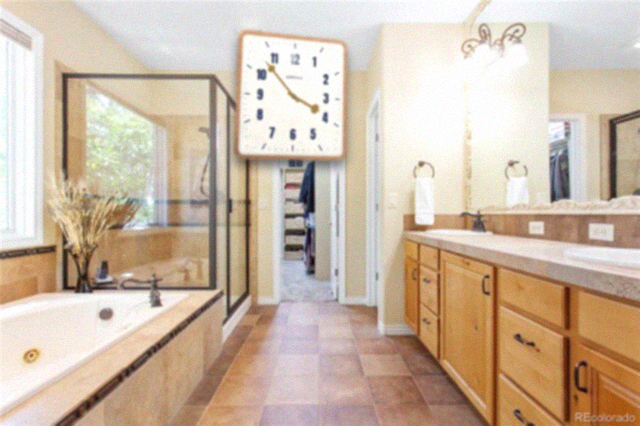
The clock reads 3 h 53 min
